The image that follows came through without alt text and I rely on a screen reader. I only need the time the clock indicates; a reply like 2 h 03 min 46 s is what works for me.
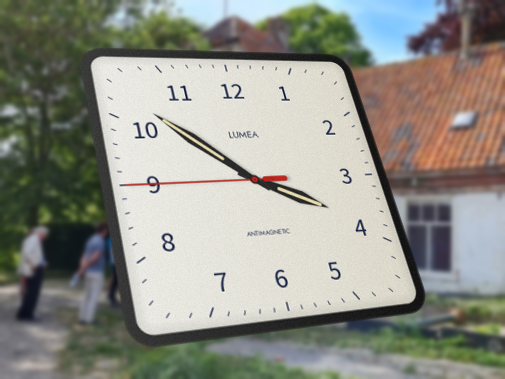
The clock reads 3 h 51 min 45 s
